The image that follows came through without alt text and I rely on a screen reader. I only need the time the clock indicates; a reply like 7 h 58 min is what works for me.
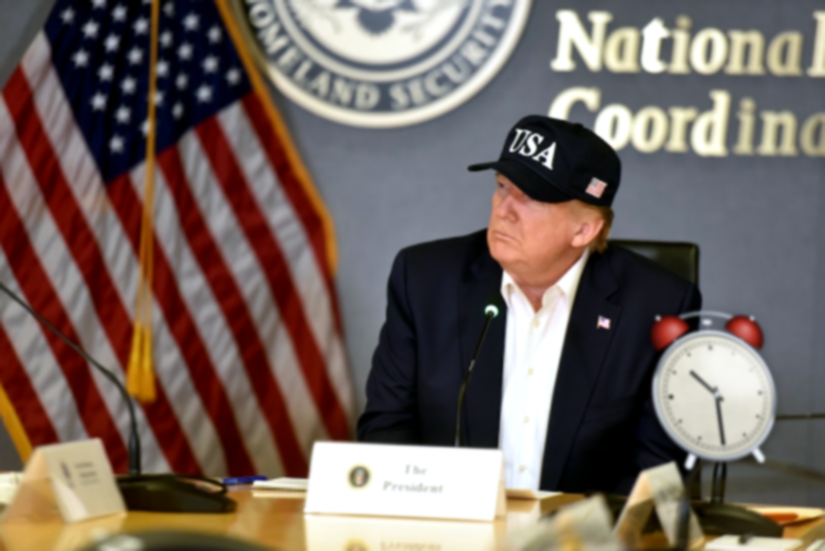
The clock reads 10 h 30 min
